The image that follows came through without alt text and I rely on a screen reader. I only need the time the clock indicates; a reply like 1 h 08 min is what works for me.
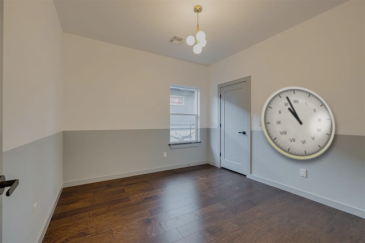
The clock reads 10 h 57 min
